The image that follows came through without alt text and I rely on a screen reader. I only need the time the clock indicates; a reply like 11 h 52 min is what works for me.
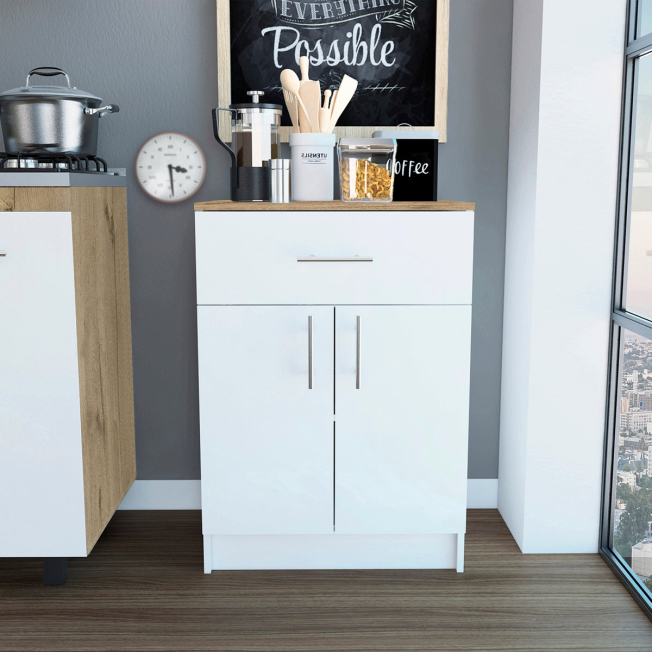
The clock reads 3 h 29 min
